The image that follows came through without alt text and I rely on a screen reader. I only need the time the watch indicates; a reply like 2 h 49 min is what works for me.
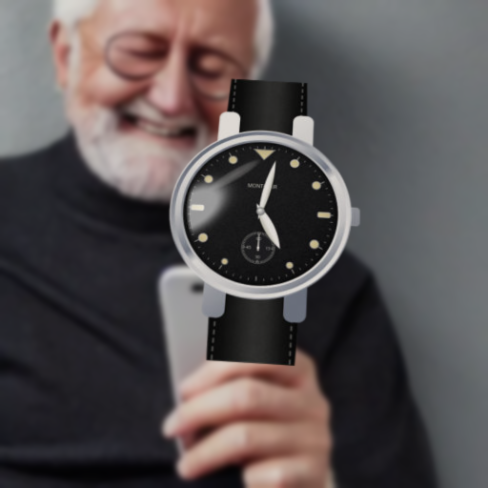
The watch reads 5 h 02 min
